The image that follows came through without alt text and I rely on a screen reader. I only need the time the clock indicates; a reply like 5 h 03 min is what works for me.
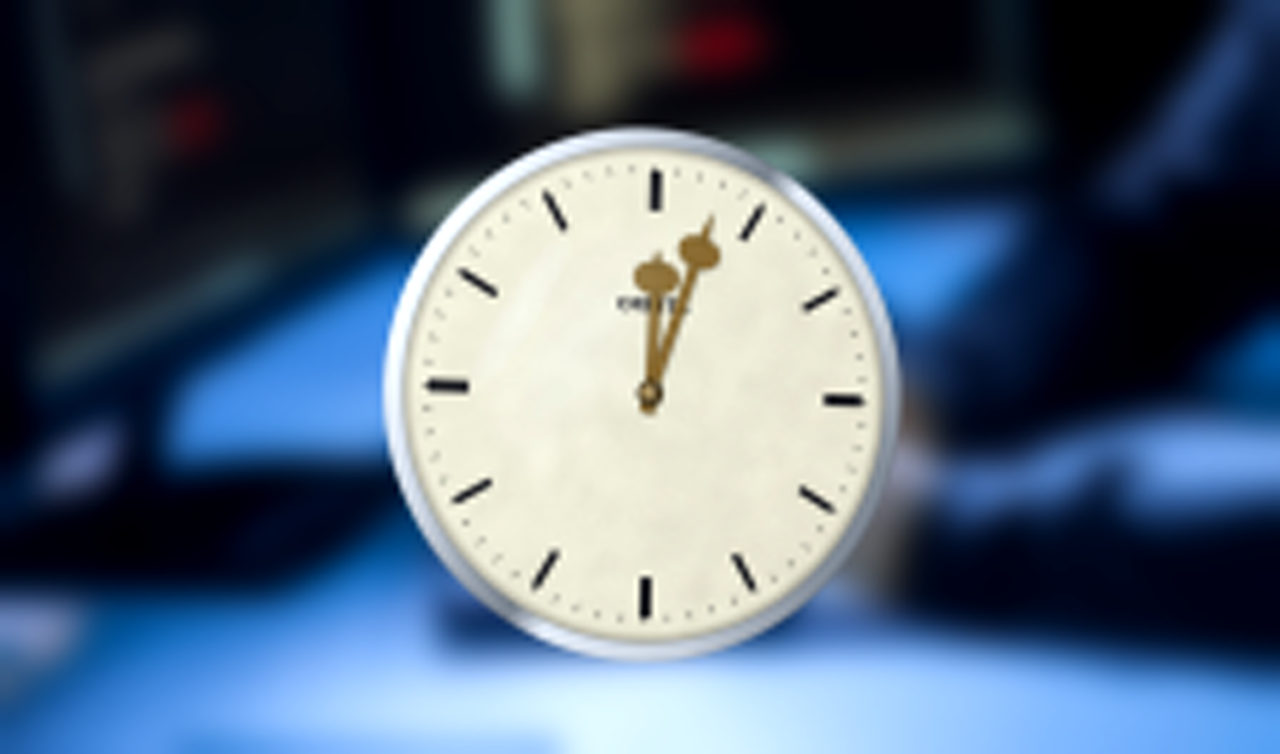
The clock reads 12 h 03 min
